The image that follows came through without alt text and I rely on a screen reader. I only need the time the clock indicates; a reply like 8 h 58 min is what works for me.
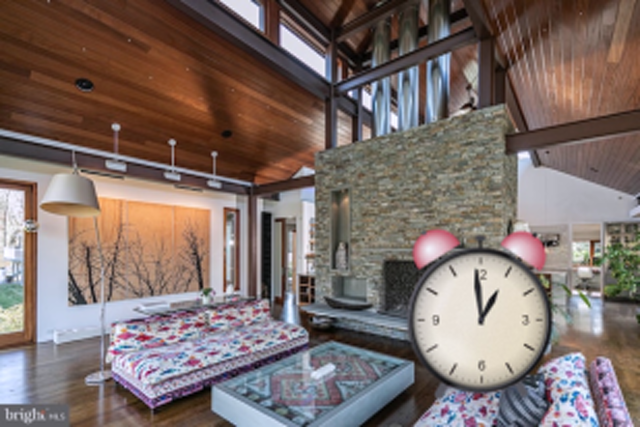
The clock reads 12 h 59 min
